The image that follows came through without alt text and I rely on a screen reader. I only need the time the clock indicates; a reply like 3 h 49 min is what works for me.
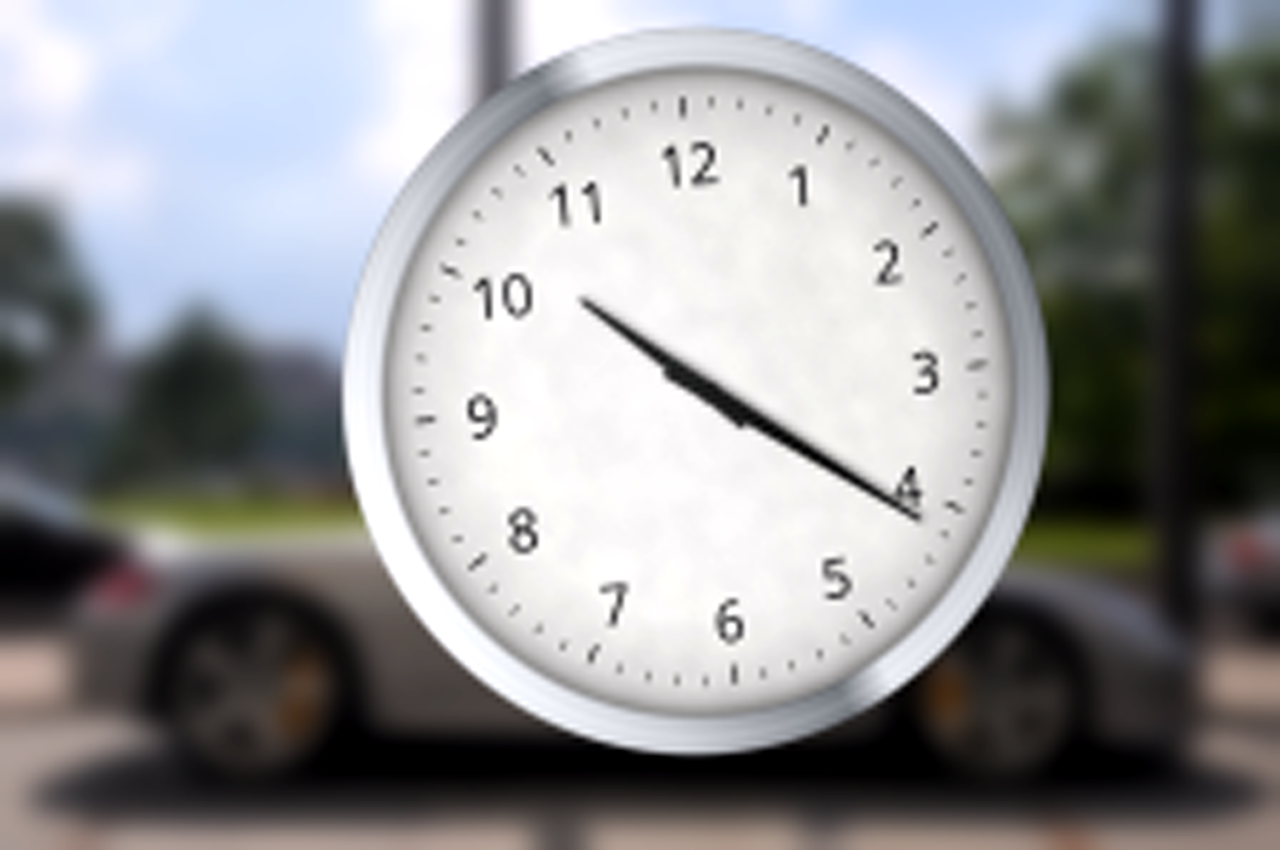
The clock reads 10 h 21 min
